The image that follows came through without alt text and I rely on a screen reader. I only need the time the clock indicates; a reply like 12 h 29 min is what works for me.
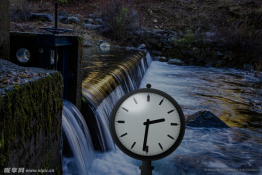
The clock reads 2 h 31 min
